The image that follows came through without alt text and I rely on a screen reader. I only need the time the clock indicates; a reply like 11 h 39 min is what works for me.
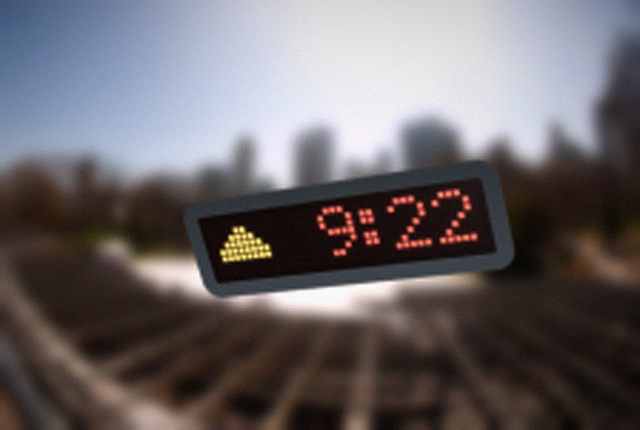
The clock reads 9 h 22 min
